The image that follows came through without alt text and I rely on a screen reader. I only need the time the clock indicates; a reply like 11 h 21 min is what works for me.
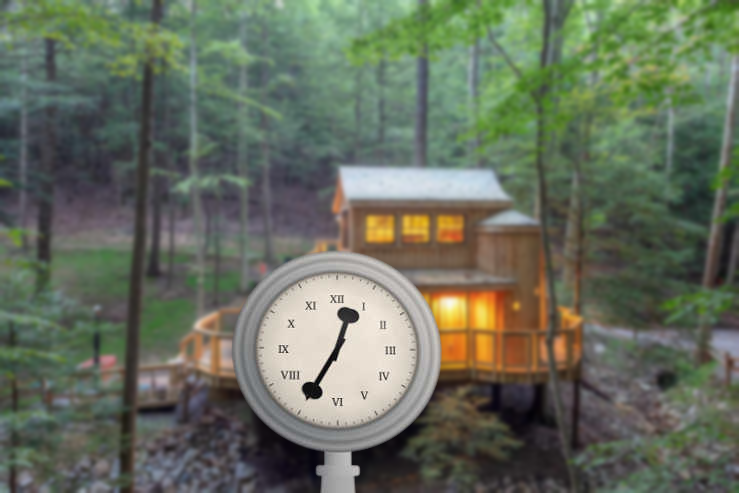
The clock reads 12 h 35 min
